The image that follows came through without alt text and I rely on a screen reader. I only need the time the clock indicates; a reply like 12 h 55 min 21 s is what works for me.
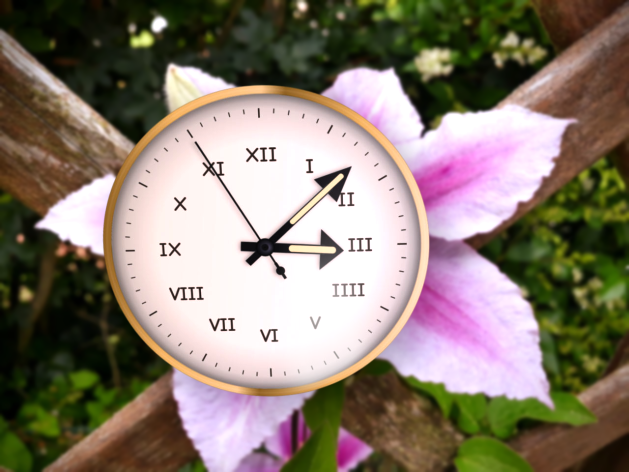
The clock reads 3 h 07 min 55 s
